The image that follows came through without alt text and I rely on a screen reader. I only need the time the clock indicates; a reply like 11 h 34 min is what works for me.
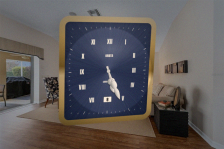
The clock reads 5 h 26 min
